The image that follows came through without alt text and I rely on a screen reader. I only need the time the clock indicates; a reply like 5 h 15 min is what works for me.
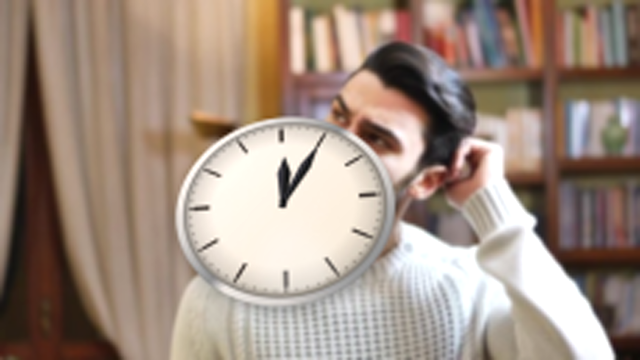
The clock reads 12 h 05 min
